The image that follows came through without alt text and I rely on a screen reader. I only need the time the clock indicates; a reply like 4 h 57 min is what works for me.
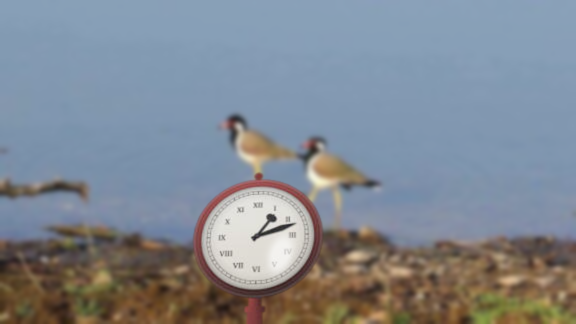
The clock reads 1 h 12 min
